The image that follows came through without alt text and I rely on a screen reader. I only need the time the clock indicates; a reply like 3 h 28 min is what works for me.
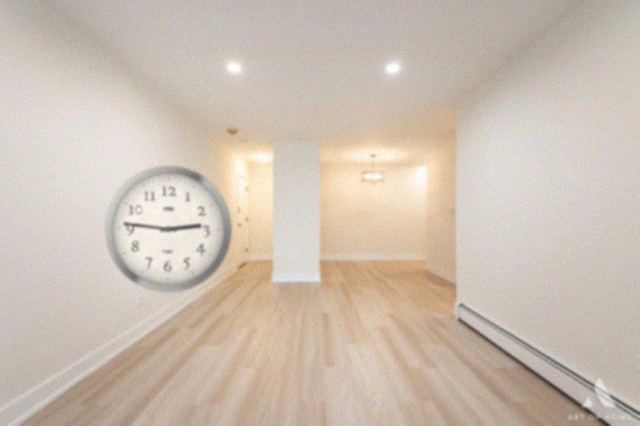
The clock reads 2 h 46 min
